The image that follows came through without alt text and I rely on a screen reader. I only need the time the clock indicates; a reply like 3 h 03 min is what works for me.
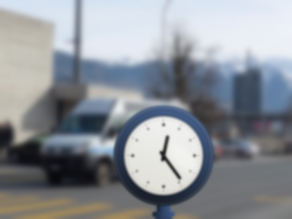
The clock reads 12 h 24 min
